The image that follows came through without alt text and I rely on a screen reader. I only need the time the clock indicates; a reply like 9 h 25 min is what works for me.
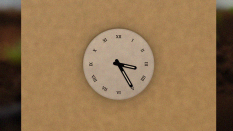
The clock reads 3 h 25 min
